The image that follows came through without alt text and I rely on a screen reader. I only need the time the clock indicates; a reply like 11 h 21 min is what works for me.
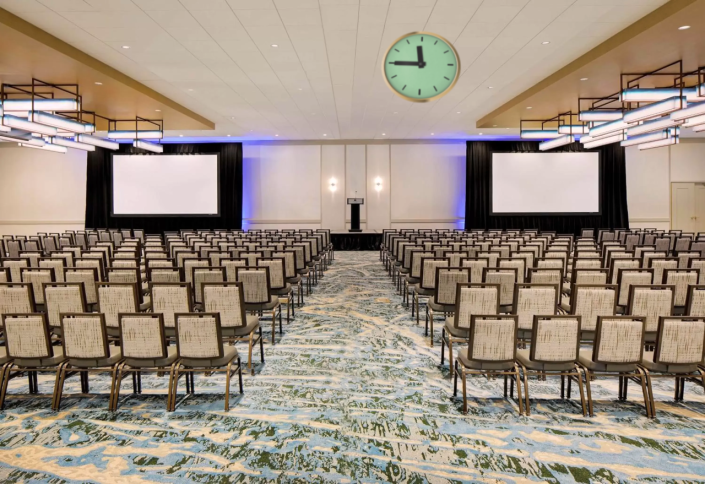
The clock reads 11 h 45 min
